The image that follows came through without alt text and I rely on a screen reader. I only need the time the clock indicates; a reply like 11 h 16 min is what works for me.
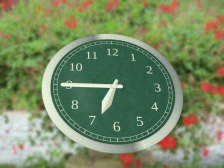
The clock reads 6 h 45 min
